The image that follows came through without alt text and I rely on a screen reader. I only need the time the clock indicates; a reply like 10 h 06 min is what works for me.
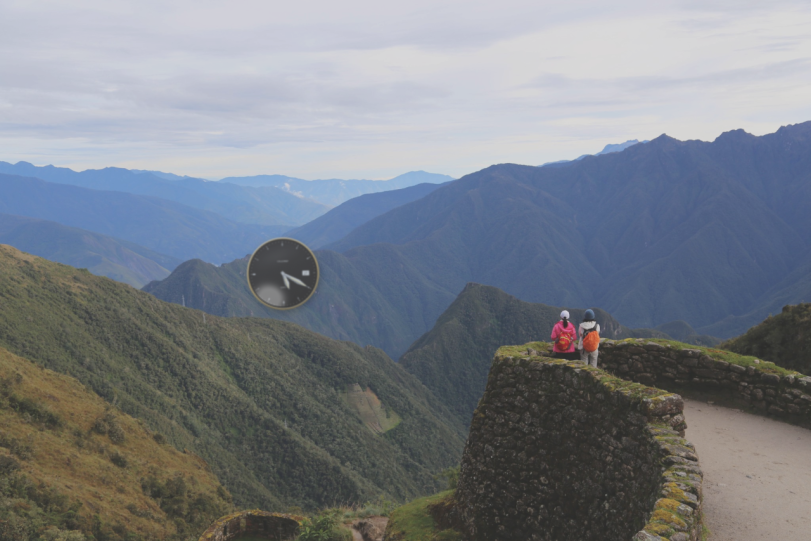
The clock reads 5 h 20 min
